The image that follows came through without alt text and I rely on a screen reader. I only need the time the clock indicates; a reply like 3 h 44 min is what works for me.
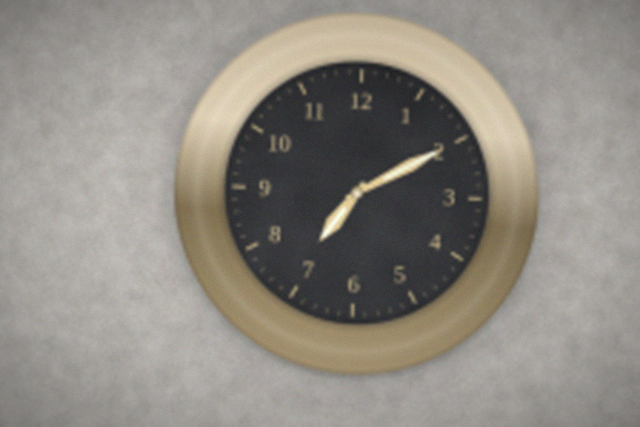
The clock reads 7 h 10 min
